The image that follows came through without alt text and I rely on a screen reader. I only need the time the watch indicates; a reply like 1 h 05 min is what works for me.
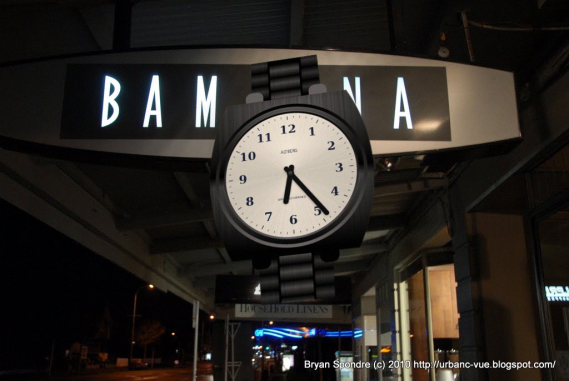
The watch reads 6 h 24 min
